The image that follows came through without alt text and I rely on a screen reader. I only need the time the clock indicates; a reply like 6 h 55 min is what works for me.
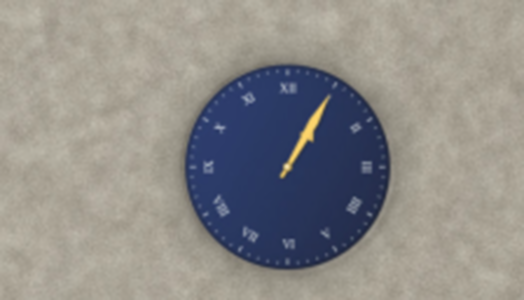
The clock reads 1 h 05 min
